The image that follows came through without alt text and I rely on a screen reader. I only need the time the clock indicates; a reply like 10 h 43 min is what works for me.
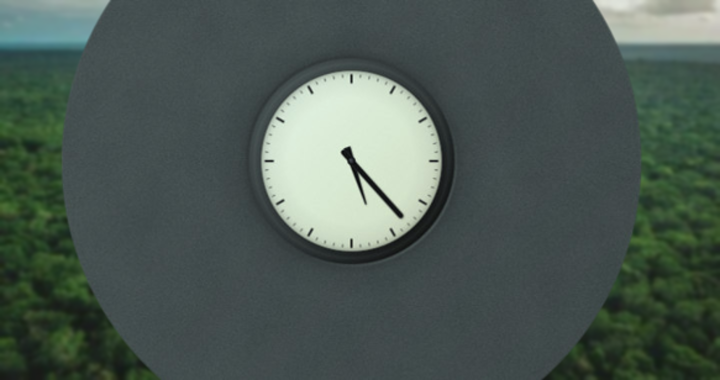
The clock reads 5 h 23 min
